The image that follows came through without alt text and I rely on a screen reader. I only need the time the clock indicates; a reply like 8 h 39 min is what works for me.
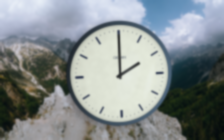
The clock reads 2 h 00 min
